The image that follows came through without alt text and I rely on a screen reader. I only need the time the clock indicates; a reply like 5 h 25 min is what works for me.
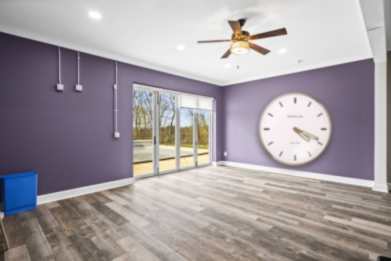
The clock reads 4 h 19 min
